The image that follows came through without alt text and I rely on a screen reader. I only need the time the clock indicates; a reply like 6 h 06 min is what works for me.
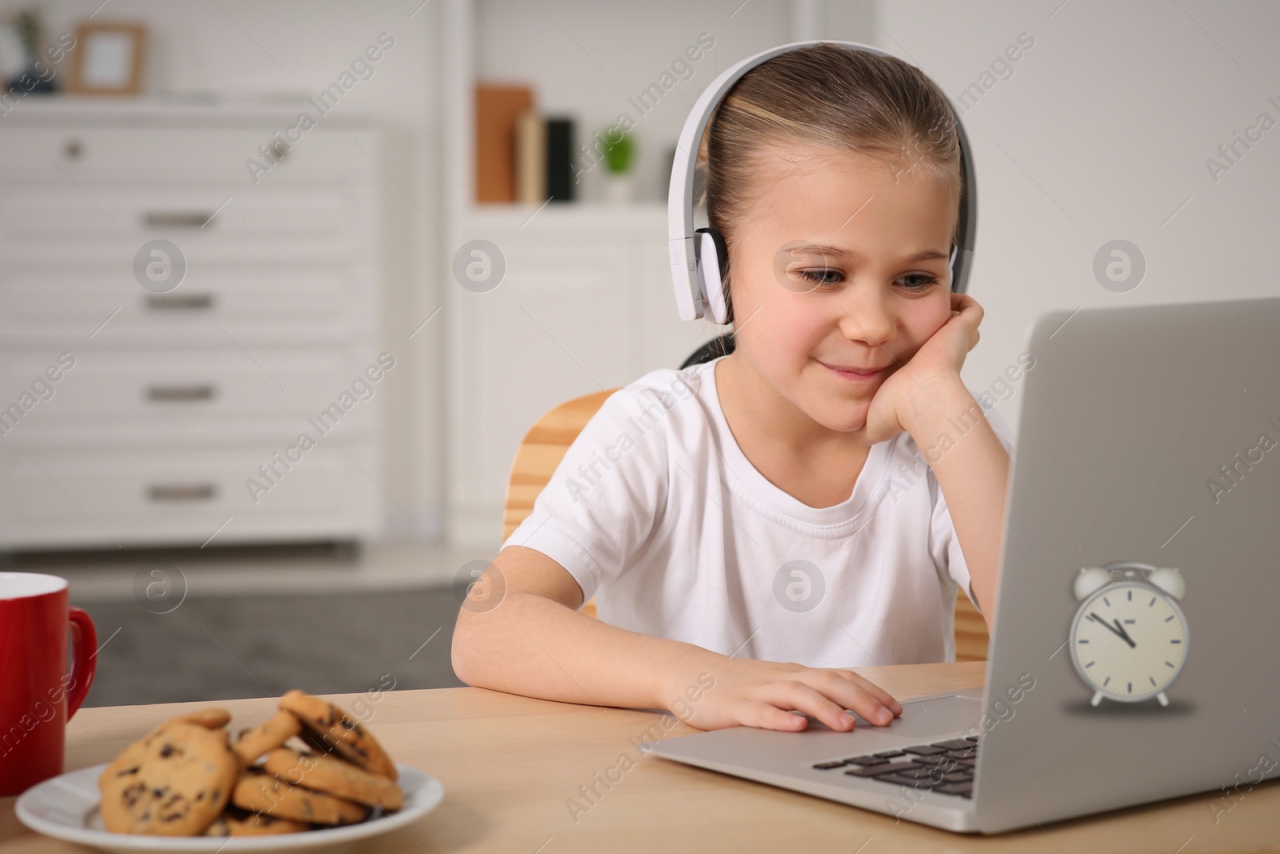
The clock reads 10 h 51 min
